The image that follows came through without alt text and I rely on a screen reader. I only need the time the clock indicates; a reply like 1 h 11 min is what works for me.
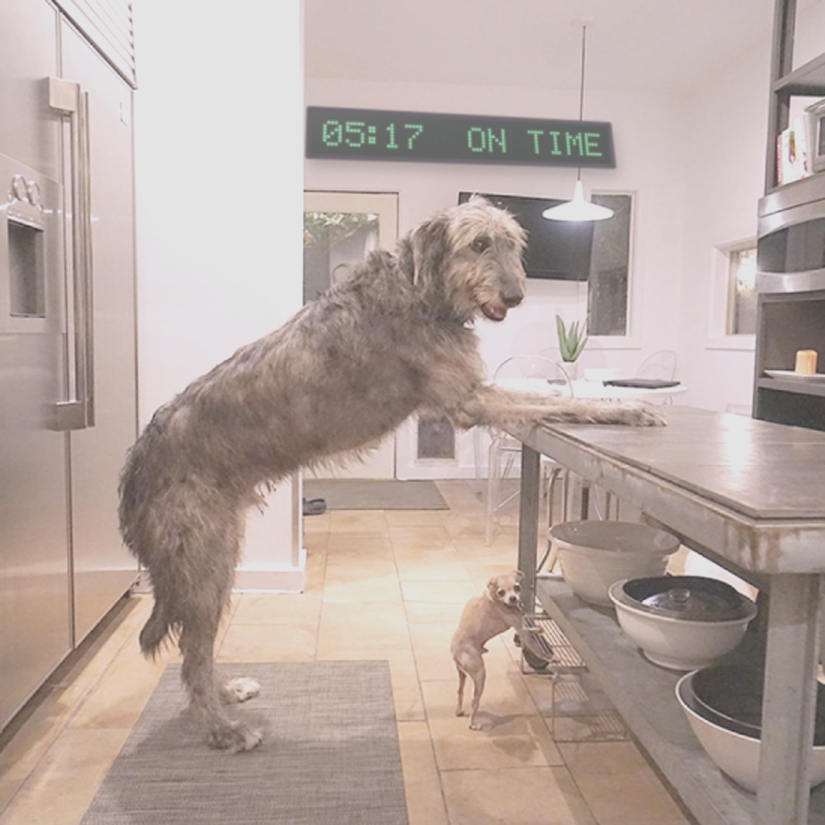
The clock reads 5 h 17 min
